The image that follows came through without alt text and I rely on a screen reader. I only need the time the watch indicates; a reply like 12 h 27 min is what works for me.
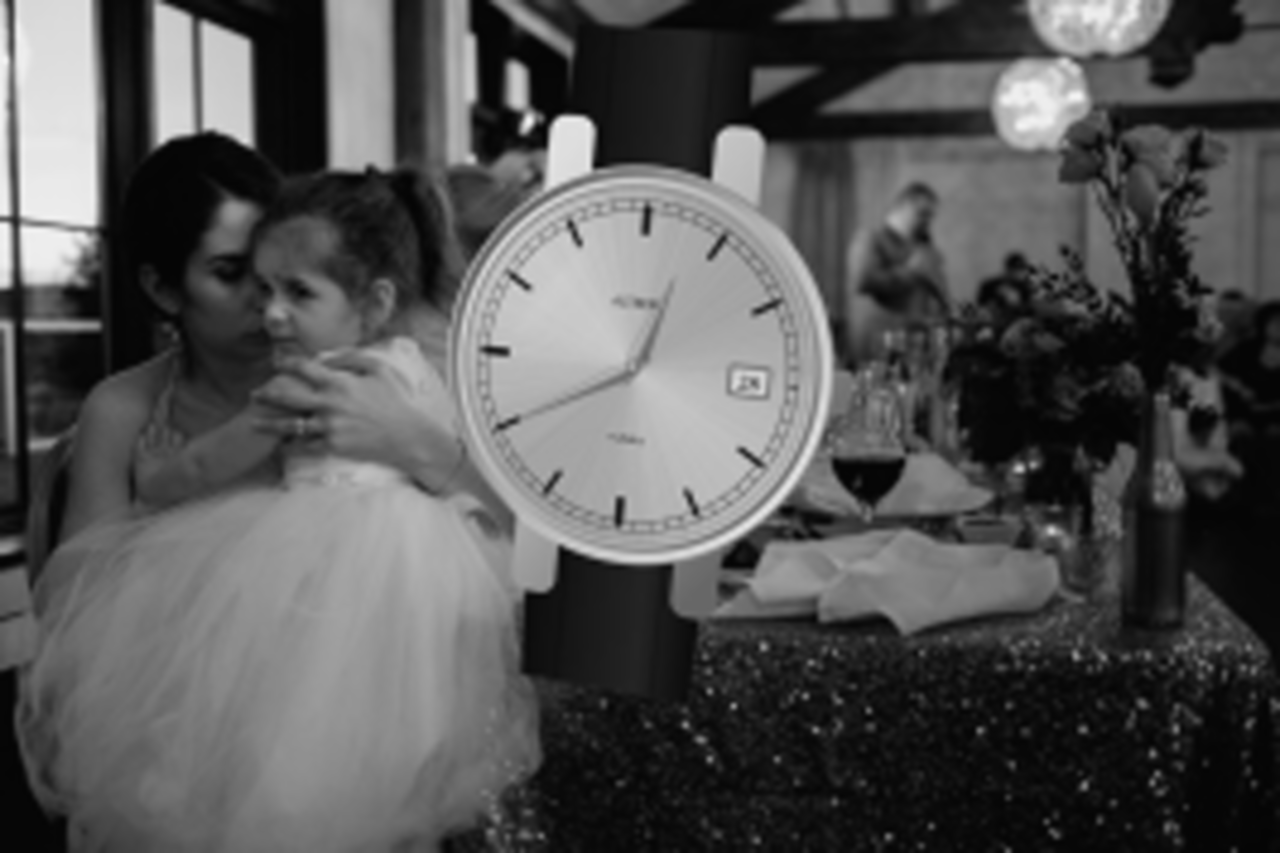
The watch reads 12 h 40 min
